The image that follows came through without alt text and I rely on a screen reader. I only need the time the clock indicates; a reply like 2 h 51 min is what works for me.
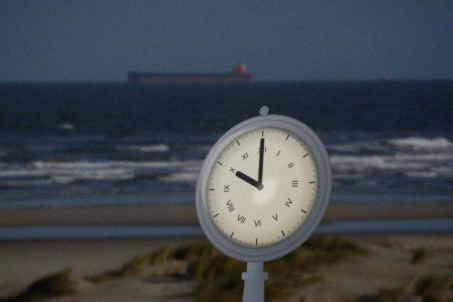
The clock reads 10 h 00 min
